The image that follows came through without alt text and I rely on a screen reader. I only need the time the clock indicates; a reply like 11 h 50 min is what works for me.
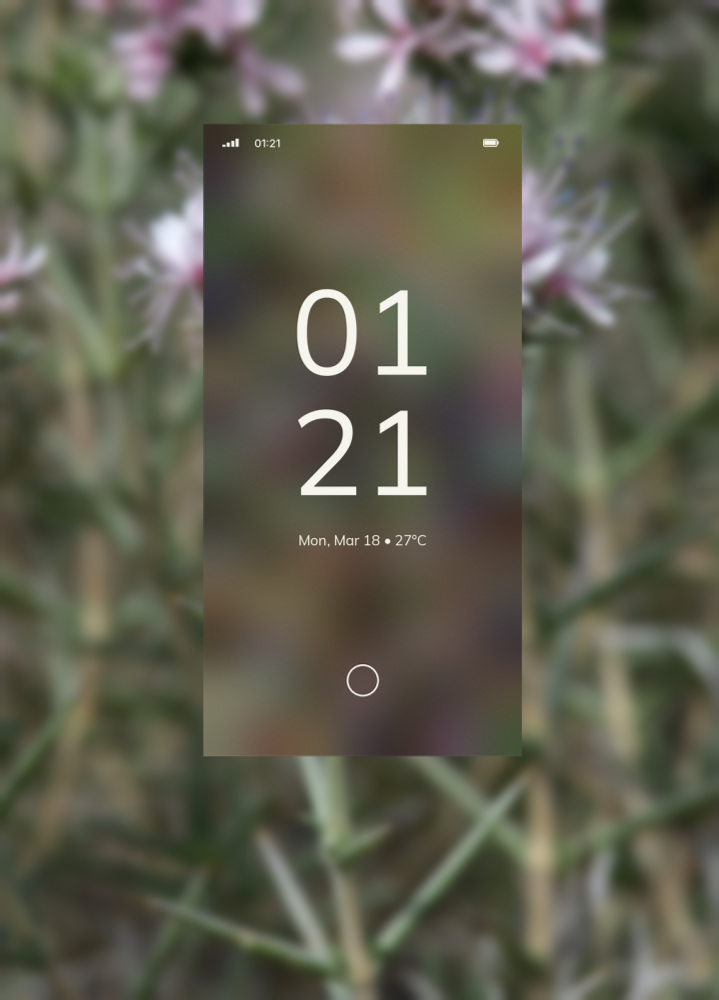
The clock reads 1 h 21 min
